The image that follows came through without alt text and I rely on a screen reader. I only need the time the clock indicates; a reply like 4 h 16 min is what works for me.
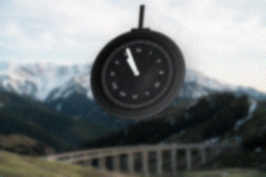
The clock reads 10 h 56 min
